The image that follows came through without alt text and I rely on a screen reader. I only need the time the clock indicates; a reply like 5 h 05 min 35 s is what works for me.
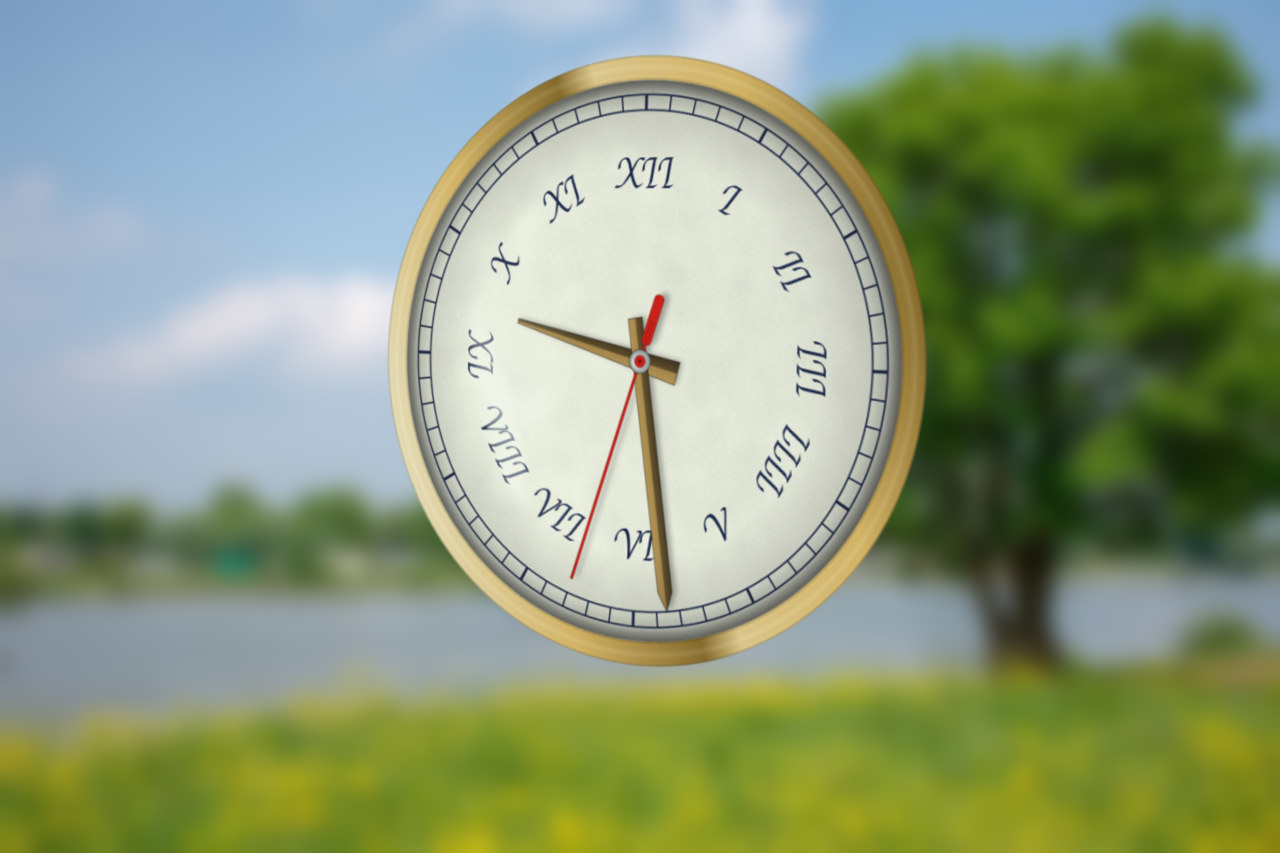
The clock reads 9 h 28 min 33 s
